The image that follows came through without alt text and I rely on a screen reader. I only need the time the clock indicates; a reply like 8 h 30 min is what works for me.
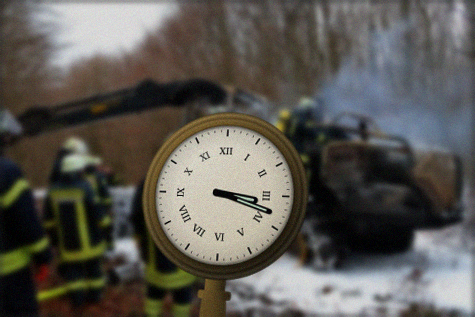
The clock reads 3 h 18 min
